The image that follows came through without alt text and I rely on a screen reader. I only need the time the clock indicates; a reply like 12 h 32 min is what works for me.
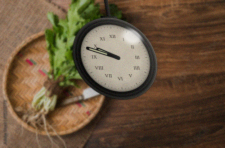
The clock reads 9 h 48 min
